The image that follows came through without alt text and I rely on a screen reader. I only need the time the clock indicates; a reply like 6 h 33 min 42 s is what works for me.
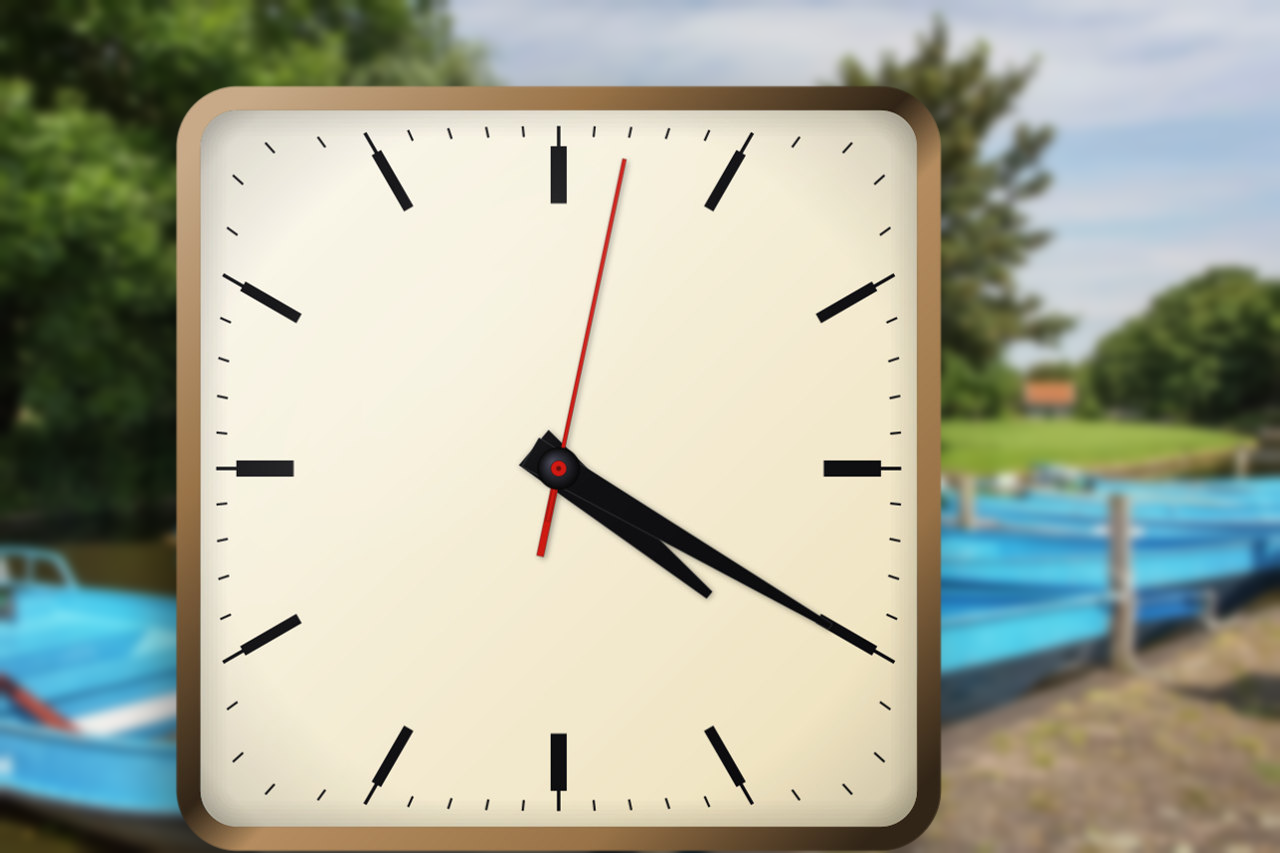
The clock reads 4 h 20 min 02 s
